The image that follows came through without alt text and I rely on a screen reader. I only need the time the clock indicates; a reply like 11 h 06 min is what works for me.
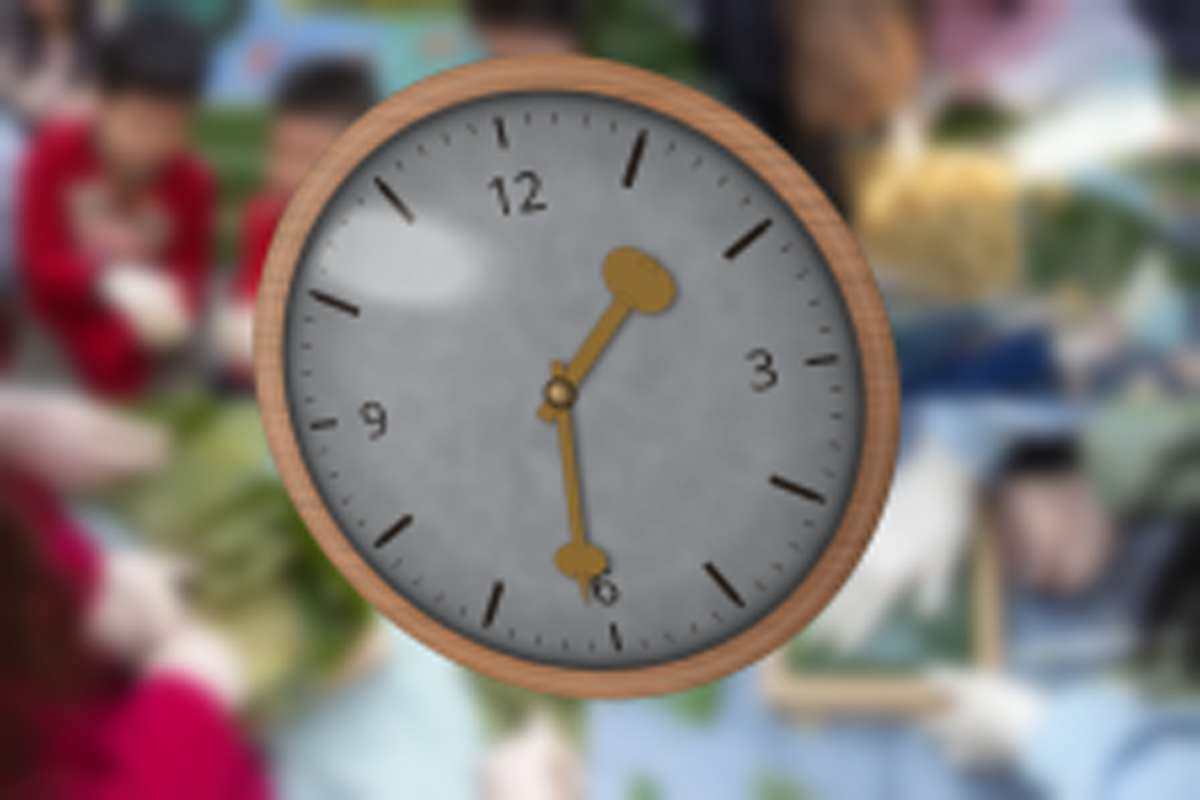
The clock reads 1 h 31 min
